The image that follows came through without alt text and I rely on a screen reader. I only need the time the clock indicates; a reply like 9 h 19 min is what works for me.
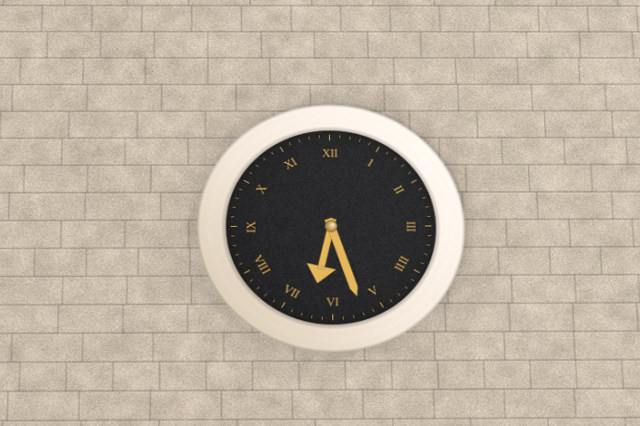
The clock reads 6 h 27 min
